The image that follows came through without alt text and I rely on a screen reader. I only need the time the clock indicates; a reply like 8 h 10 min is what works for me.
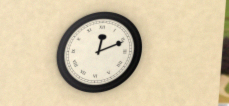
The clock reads 12 h 11 min
